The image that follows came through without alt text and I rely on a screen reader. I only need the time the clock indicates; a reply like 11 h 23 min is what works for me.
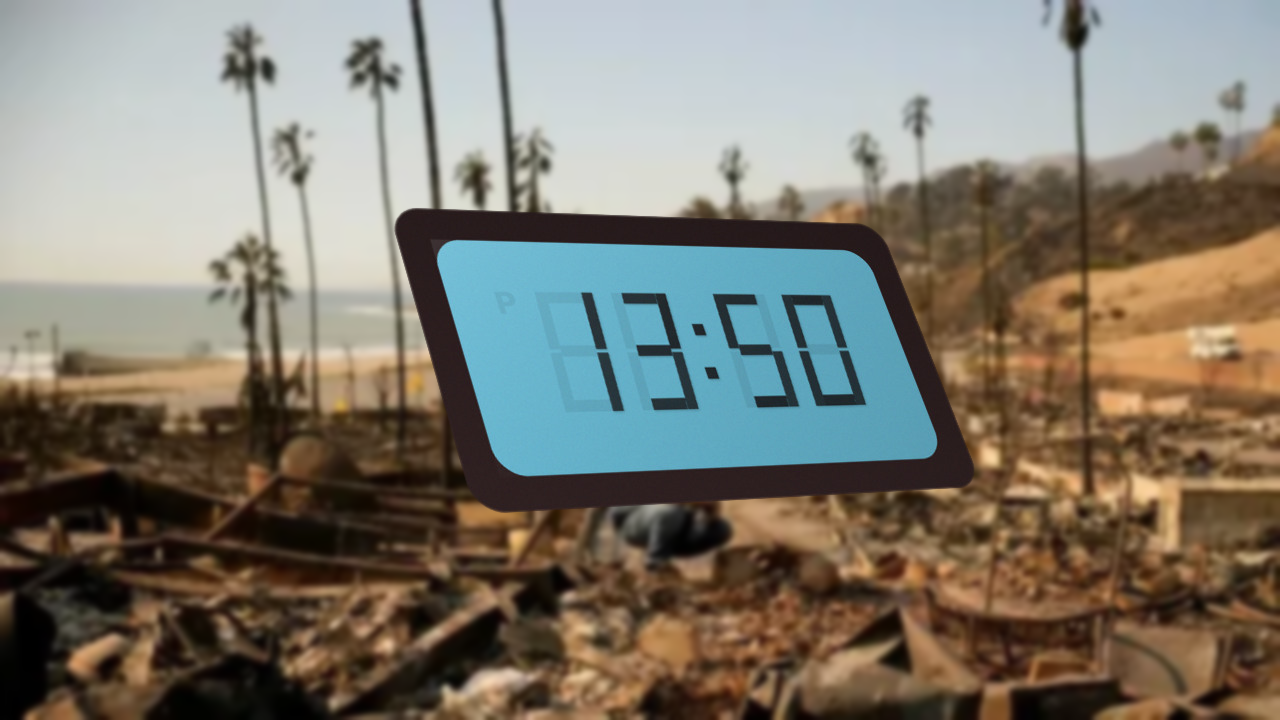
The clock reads 13 h 50 min
